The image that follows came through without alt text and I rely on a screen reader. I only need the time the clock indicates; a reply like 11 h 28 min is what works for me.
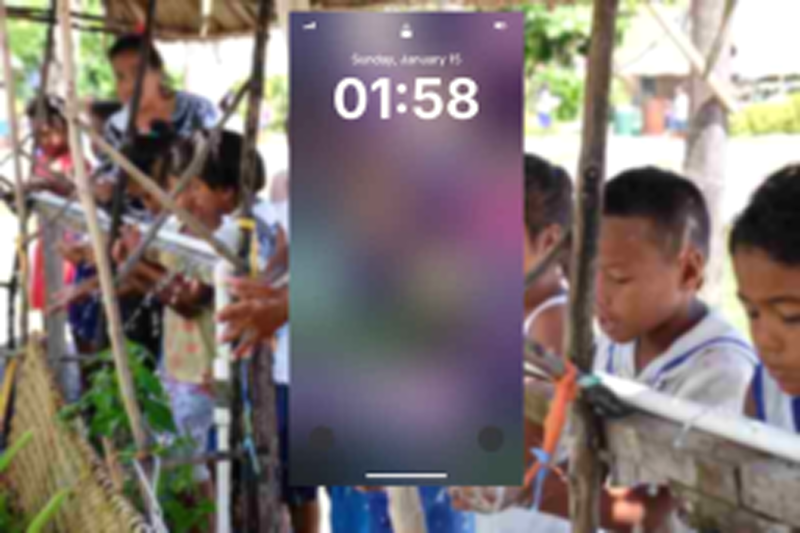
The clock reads 1 h 58 min
